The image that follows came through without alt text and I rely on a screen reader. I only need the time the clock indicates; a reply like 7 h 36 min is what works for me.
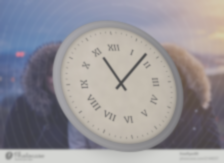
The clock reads 11 h 08 min
